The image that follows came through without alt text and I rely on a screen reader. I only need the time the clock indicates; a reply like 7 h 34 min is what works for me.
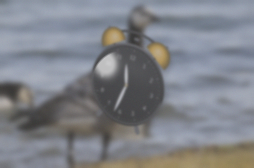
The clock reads 11 h 32 min
